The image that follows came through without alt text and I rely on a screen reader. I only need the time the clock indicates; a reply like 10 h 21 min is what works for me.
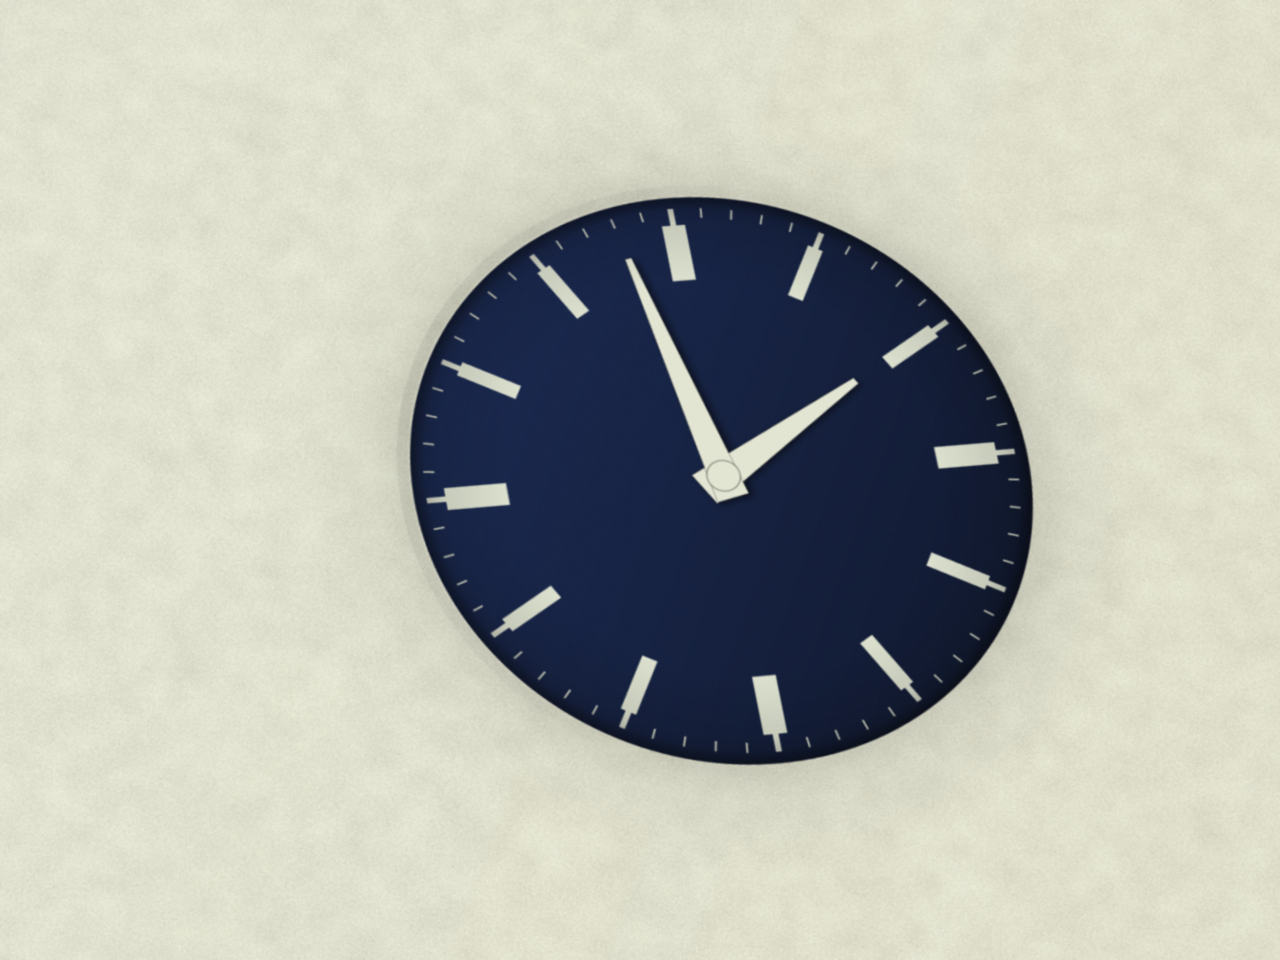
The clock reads 1 h 58 min
